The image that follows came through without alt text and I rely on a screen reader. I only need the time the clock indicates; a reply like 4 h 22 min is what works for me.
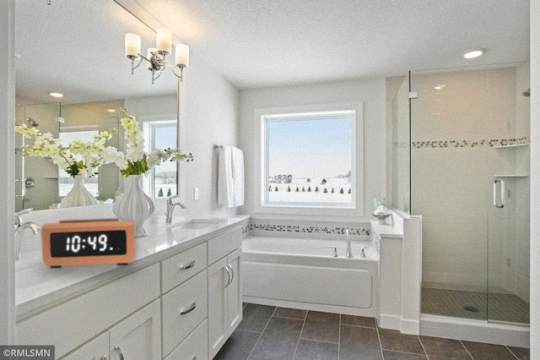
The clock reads 10 h 49 min
